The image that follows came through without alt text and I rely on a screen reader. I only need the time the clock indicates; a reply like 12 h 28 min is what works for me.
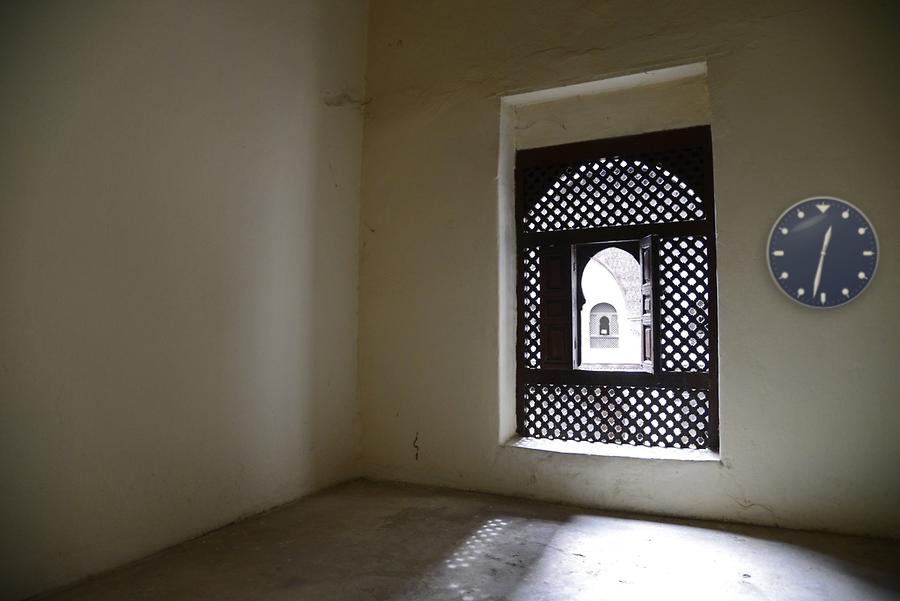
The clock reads 12 h 32 min
